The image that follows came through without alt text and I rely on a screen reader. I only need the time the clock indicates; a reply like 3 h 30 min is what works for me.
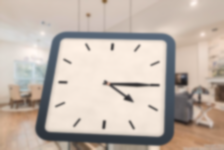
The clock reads 4 h 15 min
